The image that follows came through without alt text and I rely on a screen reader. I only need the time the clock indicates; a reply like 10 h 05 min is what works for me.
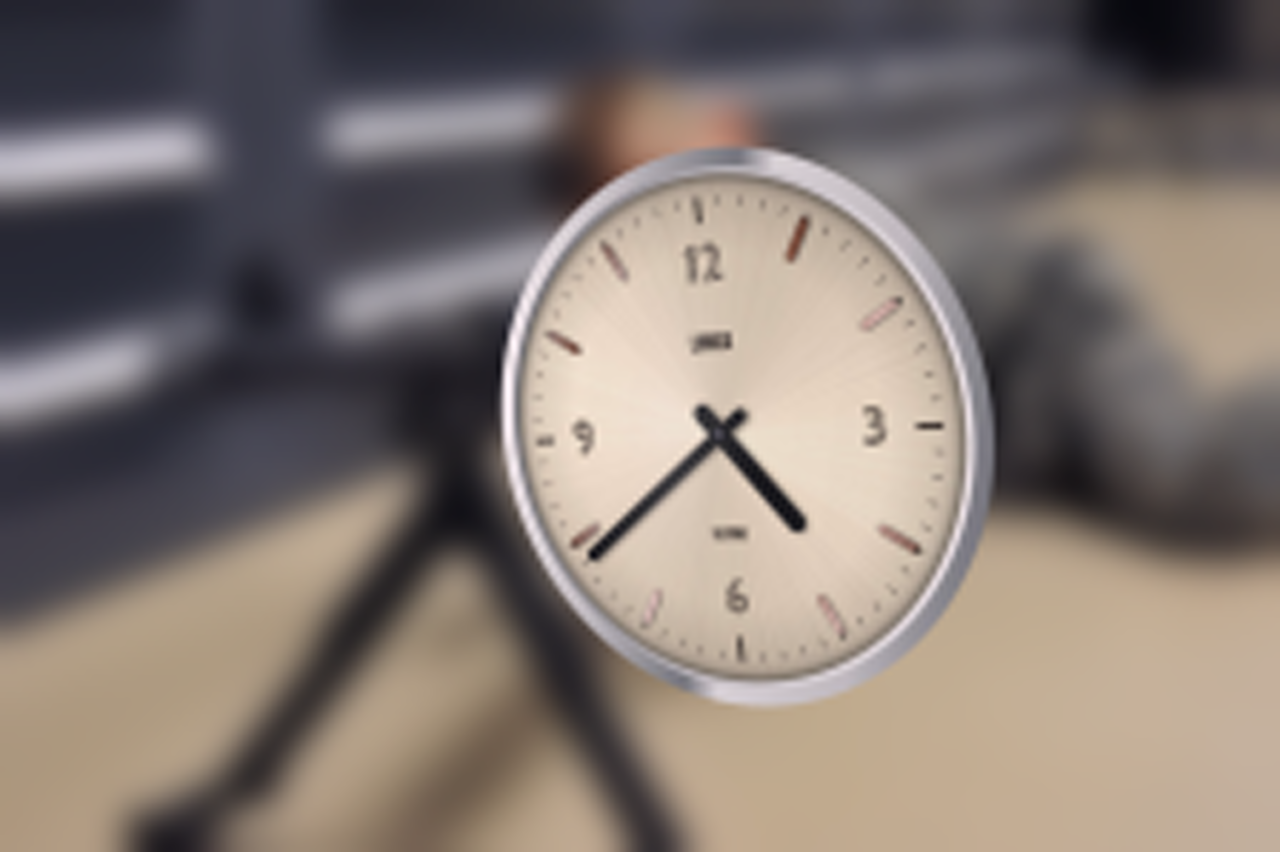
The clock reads 4 h 39 min
